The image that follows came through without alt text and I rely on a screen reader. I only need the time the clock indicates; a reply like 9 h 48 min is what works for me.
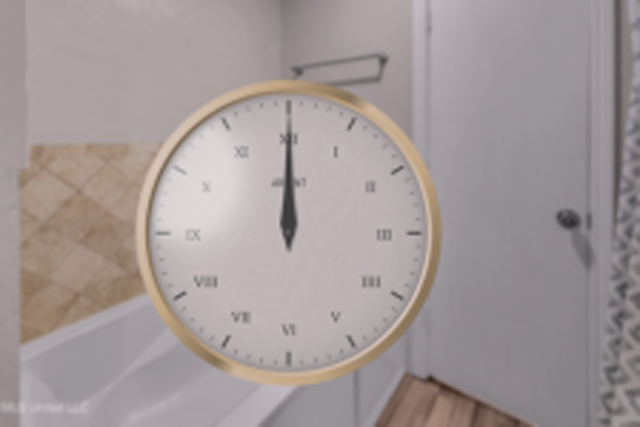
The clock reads 12 h 00 min
